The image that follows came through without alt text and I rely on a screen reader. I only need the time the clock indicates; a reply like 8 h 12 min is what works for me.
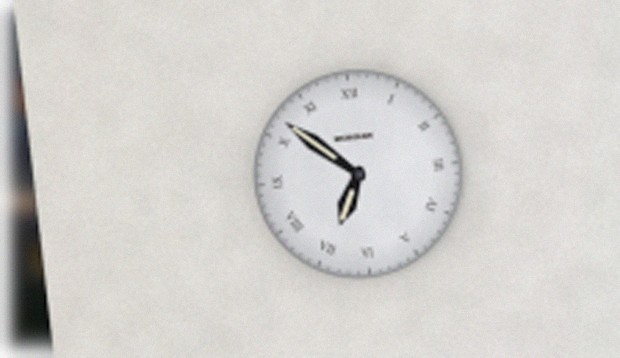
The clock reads 6 h 52 min
